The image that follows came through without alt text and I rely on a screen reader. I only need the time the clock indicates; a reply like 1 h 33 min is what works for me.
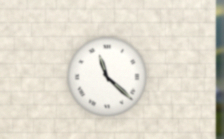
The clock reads 11 h 22 min
